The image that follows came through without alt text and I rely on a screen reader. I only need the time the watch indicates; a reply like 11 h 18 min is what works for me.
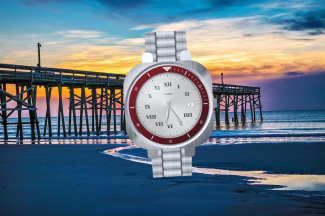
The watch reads 6 h 25 min
